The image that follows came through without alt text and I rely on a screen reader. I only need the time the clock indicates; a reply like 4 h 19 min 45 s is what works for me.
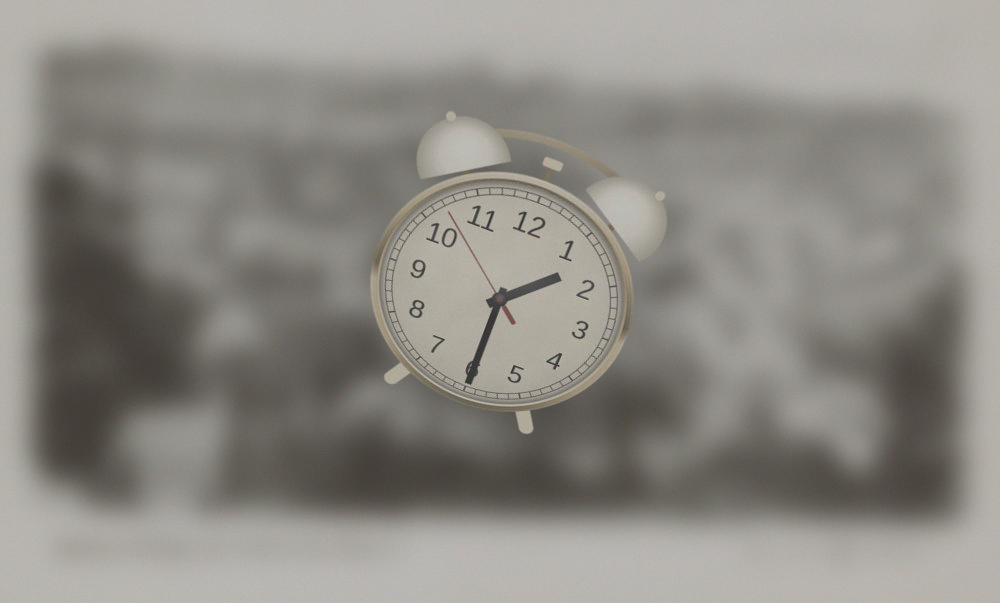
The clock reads 1 h 29 min 52 s
